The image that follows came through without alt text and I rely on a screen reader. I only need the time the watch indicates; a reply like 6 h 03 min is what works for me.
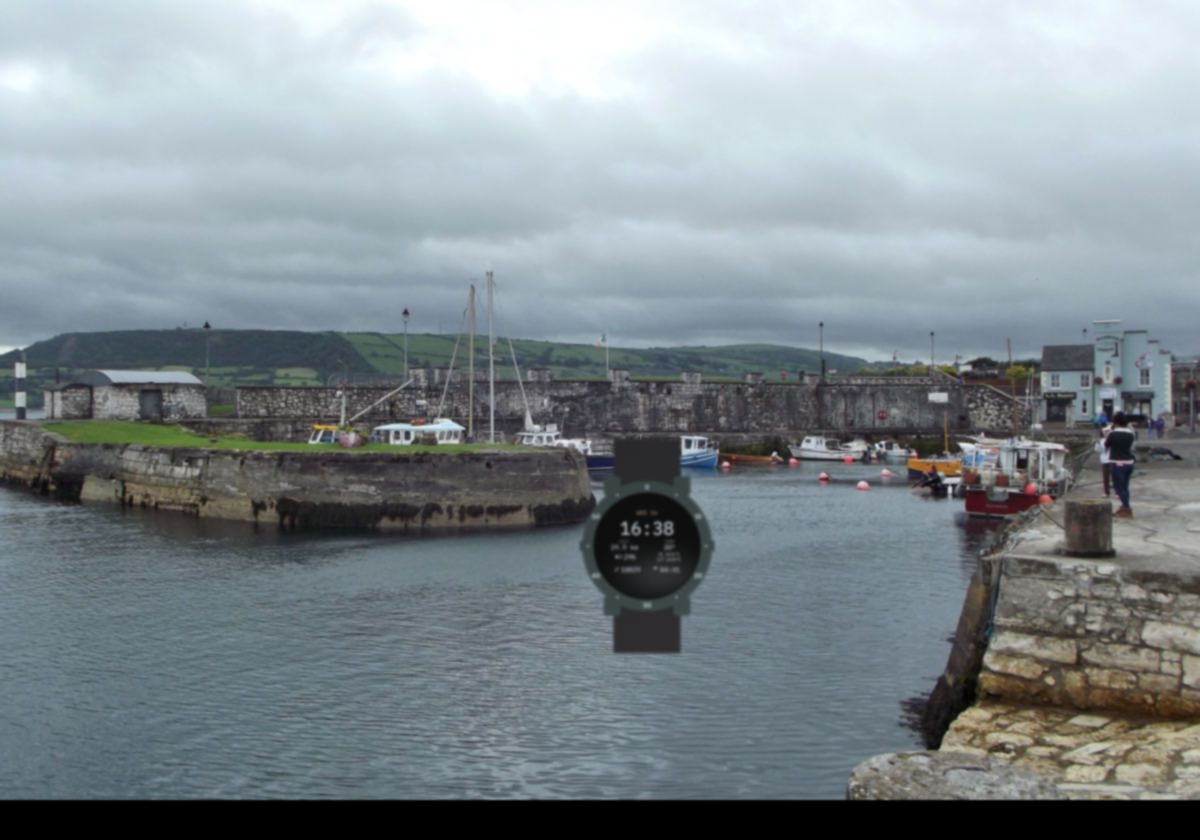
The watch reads 16 h 38 min
